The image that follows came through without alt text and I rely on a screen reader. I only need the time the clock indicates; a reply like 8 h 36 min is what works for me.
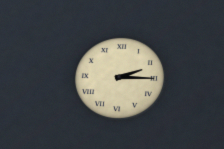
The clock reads 2 h 15 min
